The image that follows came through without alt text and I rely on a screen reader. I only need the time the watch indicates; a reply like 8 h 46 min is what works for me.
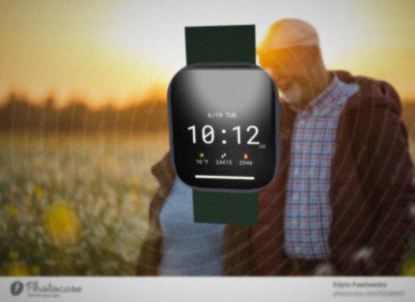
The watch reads 10 h 12 min
